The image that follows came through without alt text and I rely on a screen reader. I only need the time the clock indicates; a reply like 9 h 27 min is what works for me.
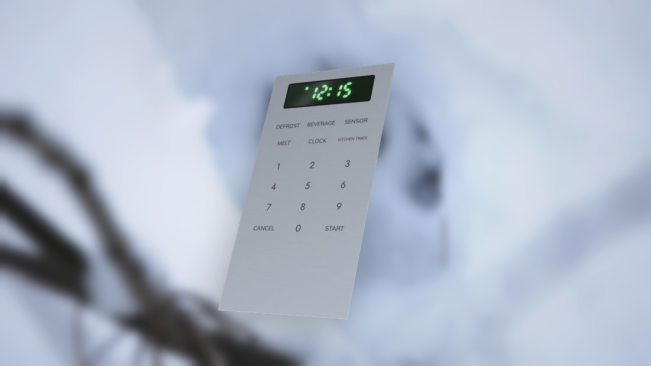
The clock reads 12 h 15 min
